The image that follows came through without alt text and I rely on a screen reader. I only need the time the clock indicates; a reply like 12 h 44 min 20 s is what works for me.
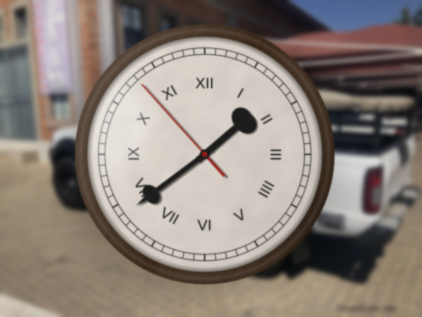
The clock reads 1 h 38 min 53 s
